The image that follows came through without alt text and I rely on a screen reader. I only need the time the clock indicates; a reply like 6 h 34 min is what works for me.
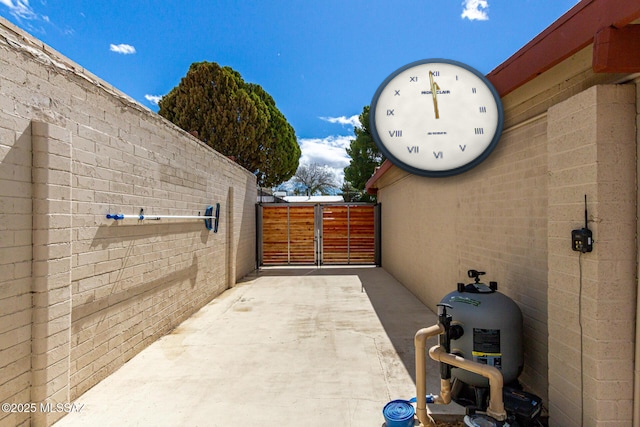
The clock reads 11 h 59 min
